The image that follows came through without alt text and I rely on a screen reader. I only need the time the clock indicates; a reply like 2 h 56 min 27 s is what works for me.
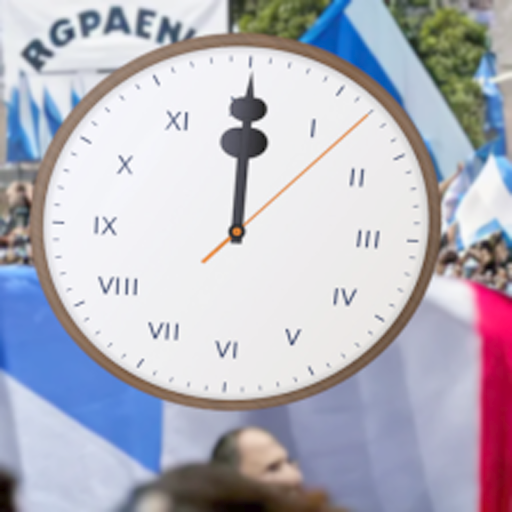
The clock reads 12 h 00 min 07 s
